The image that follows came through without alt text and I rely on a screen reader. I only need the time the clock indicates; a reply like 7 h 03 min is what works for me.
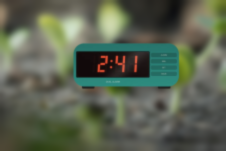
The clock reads 2 h 41 min
